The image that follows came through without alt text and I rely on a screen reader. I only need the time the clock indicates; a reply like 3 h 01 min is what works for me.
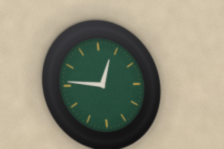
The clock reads 12 h 46 min
